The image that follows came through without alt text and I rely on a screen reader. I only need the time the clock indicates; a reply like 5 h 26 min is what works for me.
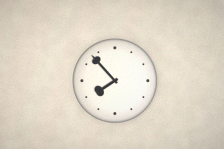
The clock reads 7 h 53 min
